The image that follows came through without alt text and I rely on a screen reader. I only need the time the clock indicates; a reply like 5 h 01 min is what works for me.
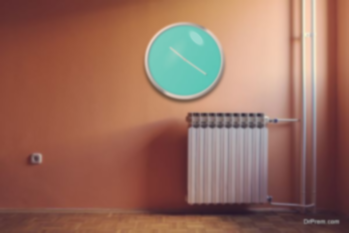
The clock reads 10 h 21 min
